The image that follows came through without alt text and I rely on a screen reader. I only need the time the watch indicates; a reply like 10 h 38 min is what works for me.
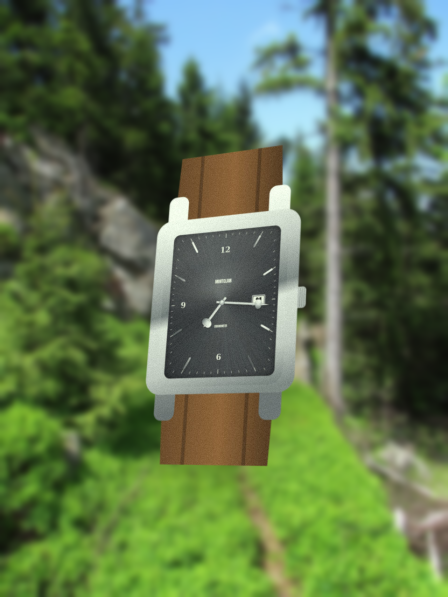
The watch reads 7 h 16 min
